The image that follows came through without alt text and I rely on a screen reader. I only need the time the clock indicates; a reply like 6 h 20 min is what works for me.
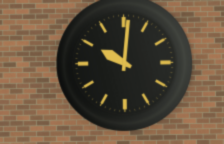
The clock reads 10 h 01 min
